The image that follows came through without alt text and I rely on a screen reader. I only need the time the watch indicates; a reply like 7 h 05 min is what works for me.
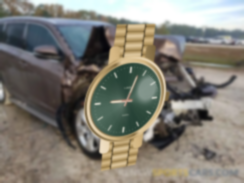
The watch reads 9 h 03 min
